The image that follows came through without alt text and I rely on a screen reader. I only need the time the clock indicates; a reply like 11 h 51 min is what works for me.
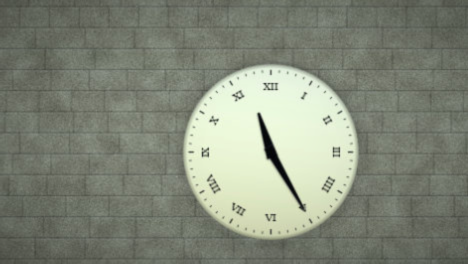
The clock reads 11 h 25 min
